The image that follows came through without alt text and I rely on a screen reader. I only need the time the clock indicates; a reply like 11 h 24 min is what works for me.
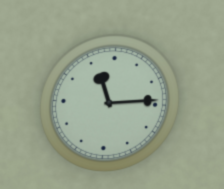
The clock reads 11 h 14 min
